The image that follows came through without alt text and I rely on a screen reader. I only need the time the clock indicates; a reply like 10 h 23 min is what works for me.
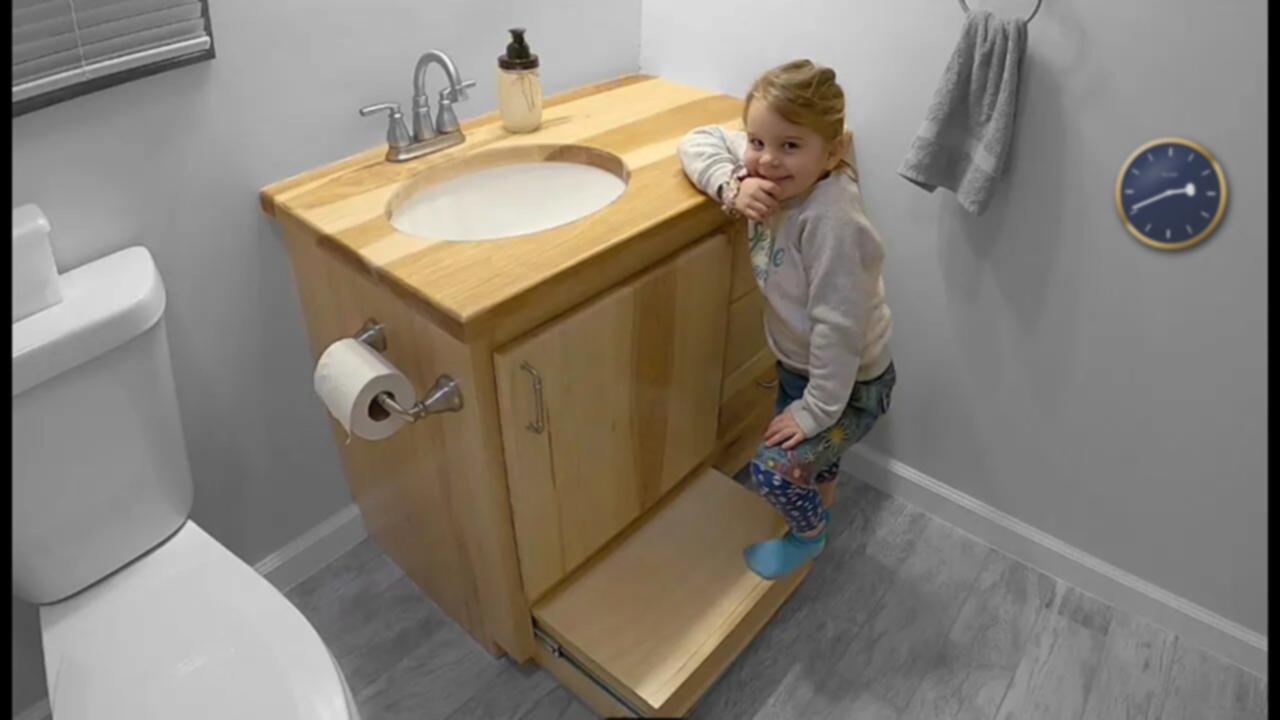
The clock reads 2 h 41 min
